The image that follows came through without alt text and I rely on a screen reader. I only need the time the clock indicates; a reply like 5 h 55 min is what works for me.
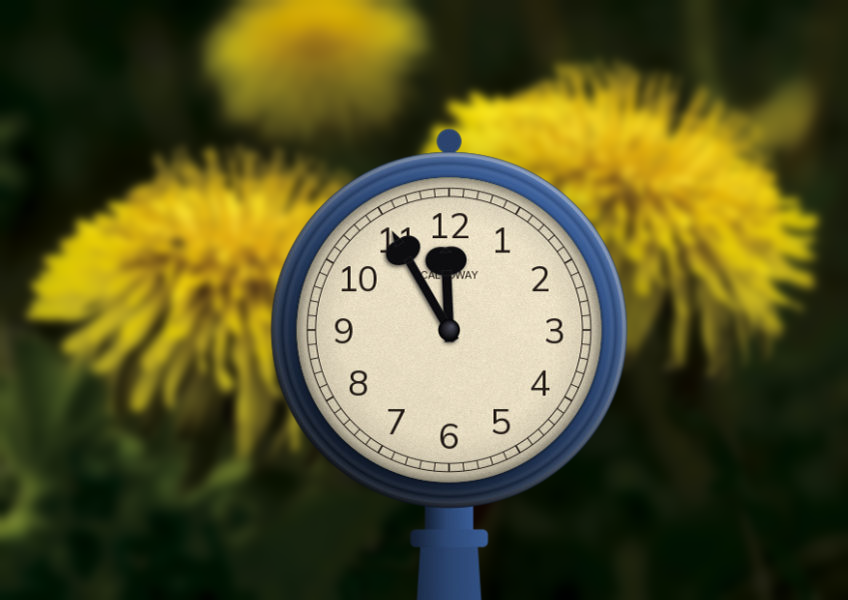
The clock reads 11 h 55 min
